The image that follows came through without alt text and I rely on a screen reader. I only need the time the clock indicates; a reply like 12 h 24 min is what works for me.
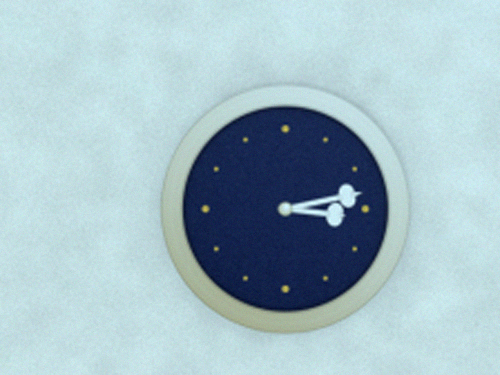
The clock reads 3 h 13 min
